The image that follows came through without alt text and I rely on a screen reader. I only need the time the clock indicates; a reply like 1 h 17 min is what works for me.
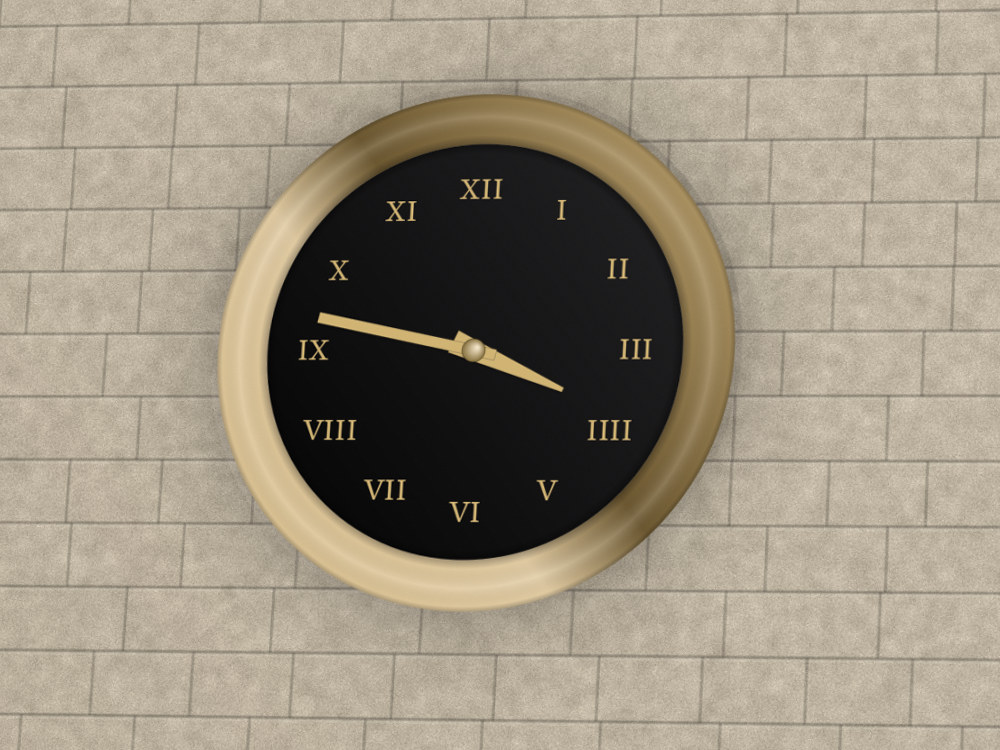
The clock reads 3 h 47 min
